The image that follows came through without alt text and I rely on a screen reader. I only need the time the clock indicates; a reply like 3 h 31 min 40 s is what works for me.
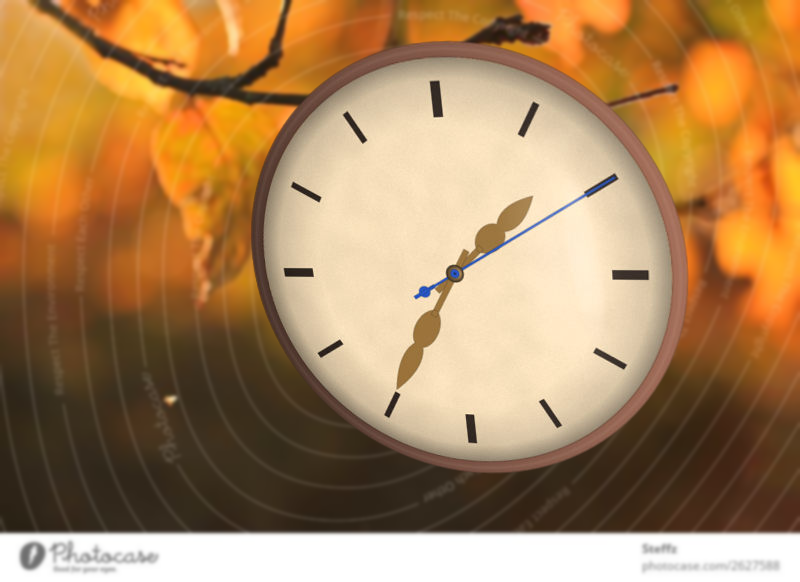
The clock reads 1 h 35 min 10 s
